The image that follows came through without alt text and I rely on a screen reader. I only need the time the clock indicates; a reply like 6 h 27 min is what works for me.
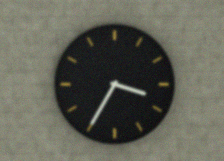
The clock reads 3 h 35 min
